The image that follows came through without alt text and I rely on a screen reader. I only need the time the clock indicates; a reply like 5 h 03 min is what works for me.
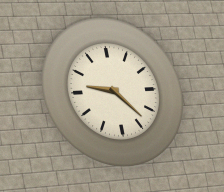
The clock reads 9 h 23 min
